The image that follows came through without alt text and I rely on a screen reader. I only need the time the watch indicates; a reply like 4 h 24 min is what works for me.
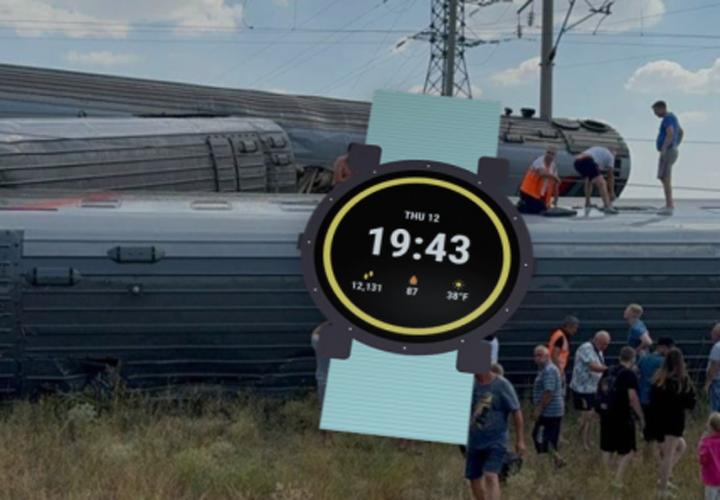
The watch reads 19 h 43 min
